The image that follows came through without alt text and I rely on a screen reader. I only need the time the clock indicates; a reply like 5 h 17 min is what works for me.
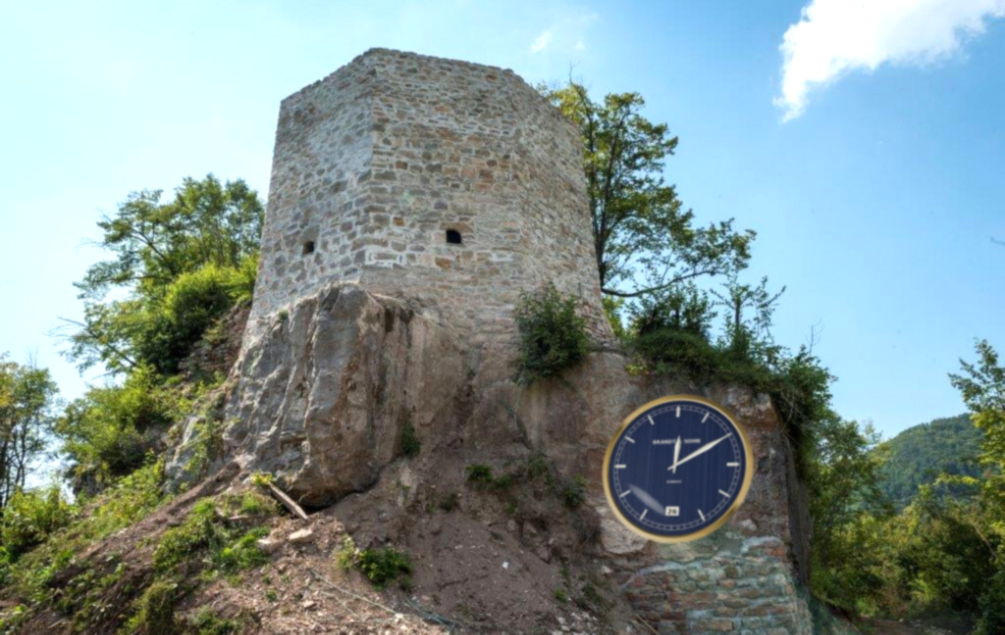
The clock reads 12 h 10 min
